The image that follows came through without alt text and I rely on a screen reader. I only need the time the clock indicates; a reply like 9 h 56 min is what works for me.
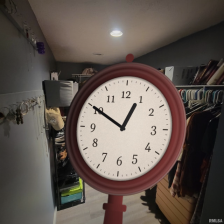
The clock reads 12 h 50 min
